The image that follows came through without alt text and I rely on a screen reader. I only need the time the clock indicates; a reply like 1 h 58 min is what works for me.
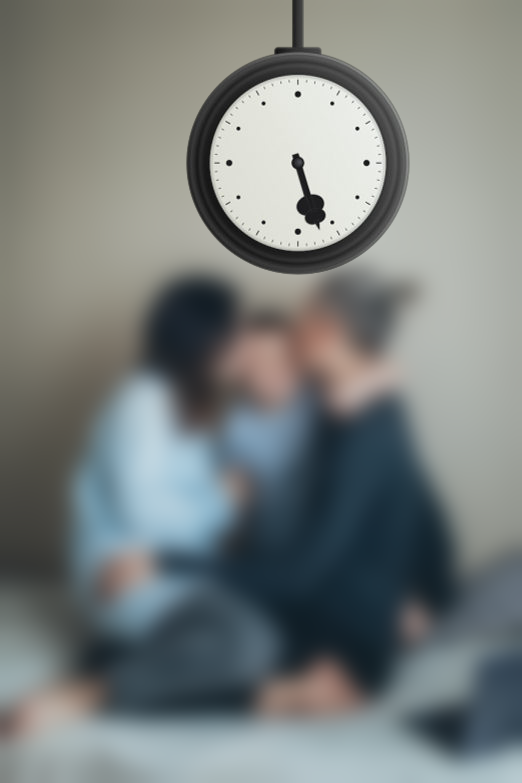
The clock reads 5 h 27 min
